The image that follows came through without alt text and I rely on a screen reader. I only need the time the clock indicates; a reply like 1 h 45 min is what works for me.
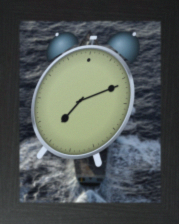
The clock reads 7 h 11 min
